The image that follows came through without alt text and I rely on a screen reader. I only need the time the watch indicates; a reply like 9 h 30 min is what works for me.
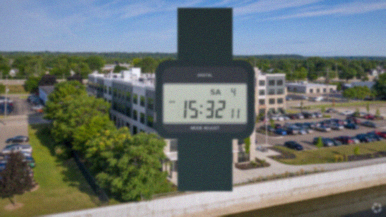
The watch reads 15 h 32 min
